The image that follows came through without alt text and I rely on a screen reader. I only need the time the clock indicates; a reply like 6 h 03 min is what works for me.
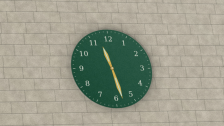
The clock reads 11 h 28 min
